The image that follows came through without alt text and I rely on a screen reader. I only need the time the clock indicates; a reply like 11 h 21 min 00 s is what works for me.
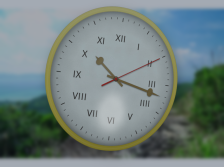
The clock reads 10 h 17 min 10 s
